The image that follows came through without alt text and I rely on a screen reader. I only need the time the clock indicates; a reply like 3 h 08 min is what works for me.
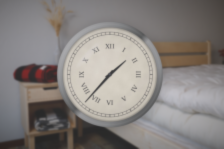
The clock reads 1 h 37 min
